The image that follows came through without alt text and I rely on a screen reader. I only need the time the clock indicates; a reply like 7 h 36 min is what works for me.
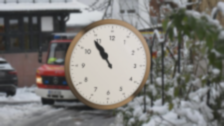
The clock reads 10 h 54 min
